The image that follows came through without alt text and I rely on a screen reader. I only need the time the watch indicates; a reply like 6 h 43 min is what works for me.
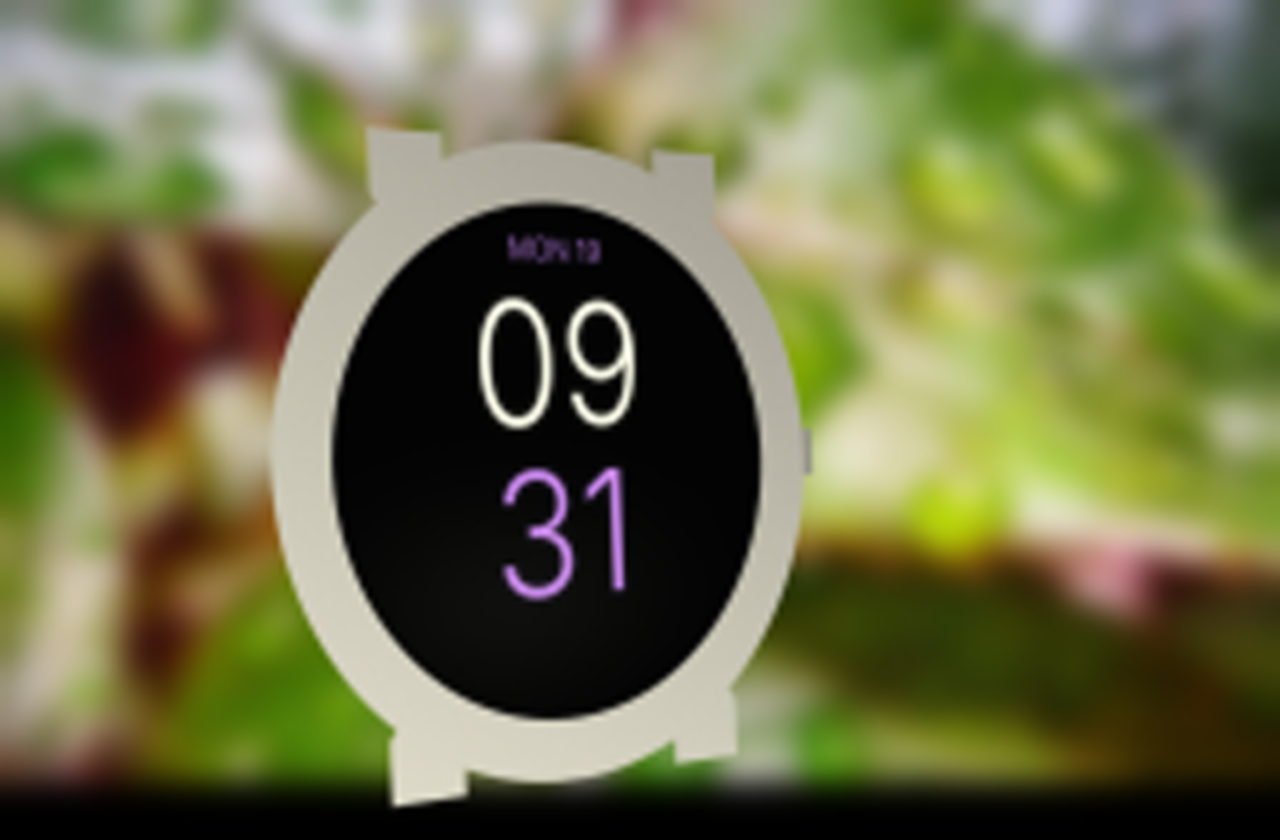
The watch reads 9 h 31 min
